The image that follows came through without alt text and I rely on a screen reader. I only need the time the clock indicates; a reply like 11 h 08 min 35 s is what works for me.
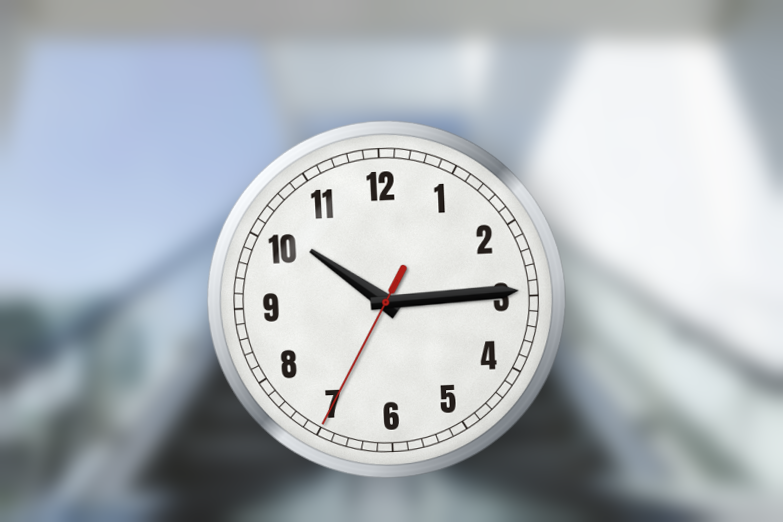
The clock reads 10 h 14 min 35 s
